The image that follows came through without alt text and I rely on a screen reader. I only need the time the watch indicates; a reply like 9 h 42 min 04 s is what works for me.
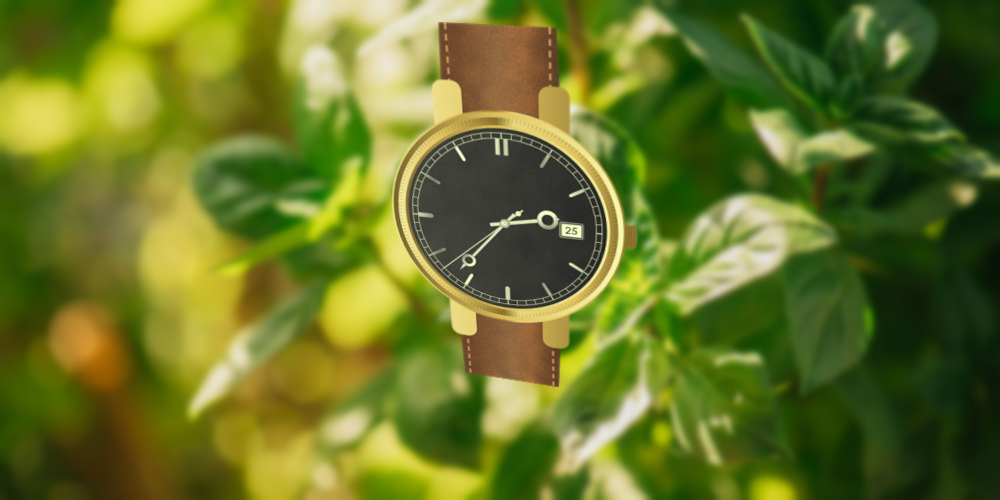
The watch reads 2 h 36 min 38 s
